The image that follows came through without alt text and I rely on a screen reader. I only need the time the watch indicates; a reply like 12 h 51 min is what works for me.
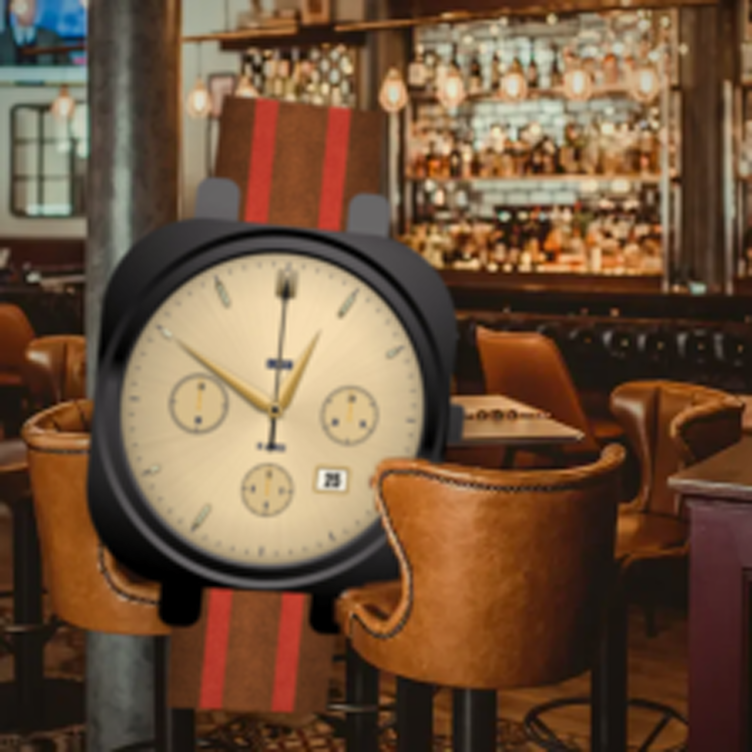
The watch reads 12 h 50 min
